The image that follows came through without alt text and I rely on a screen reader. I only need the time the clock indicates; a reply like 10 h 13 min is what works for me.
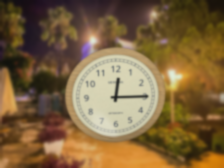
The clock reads 12 h 15 min
